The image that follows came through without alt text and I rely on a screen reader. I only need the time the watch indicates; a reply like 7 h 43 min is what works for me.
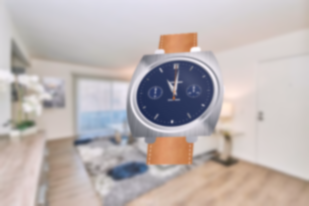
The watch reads 11 h 01 min
